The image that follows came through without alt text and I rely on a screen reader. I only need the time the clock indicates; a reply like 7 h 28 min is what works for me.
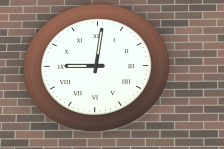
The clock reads 9 h 01 min
